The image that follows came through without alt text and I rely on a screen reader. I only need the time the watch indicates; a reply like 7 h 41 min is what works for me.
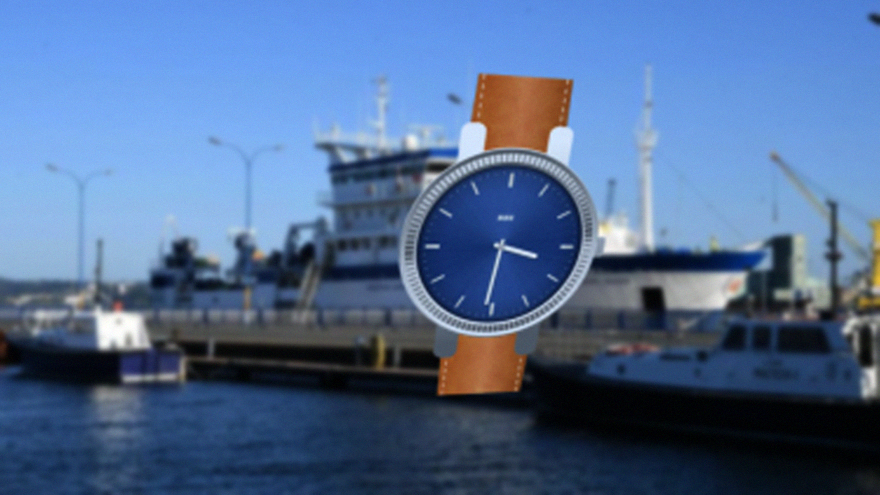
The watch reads 3 h 31 min
